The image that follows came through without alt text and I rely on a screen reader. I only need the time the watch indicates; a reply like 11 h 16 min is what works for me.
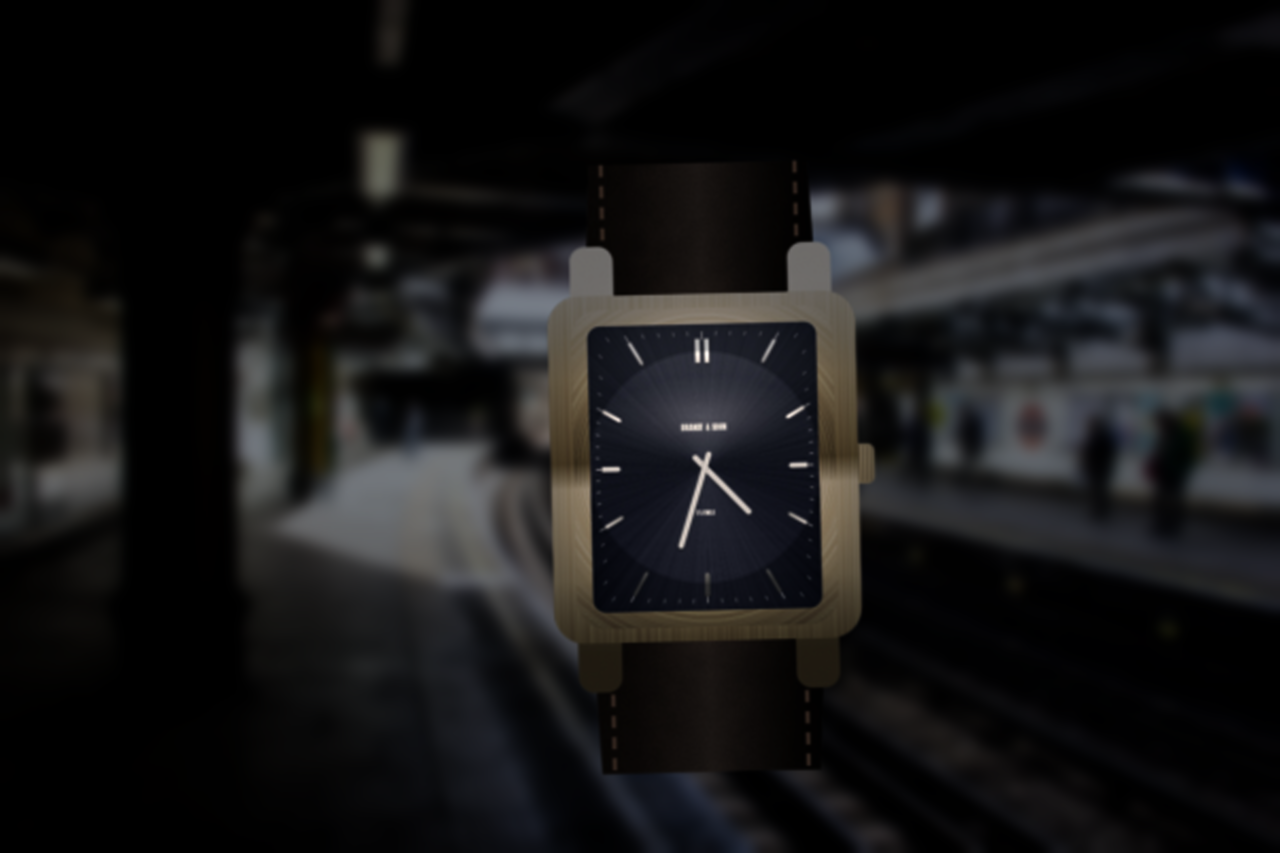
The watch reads 4 h 33 min
